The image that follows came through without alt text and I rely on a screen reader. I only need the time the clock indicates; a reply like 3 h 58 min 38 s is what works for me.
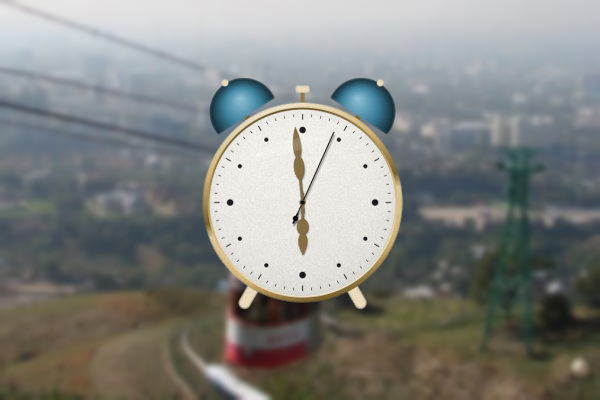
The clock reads 5 h 59 min 04 s
